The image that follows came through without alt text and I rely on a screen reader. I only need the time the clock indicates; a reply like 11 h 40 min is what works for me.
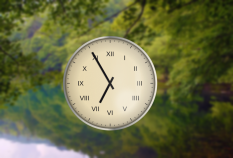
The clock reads 6 h 55 min
